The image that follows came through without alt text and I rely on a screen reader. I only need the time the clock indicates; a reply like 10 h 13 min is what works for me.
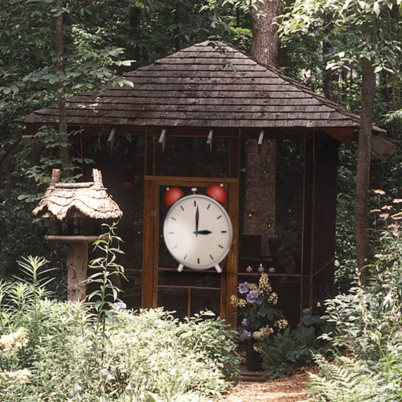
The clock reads 3 h 01 min
